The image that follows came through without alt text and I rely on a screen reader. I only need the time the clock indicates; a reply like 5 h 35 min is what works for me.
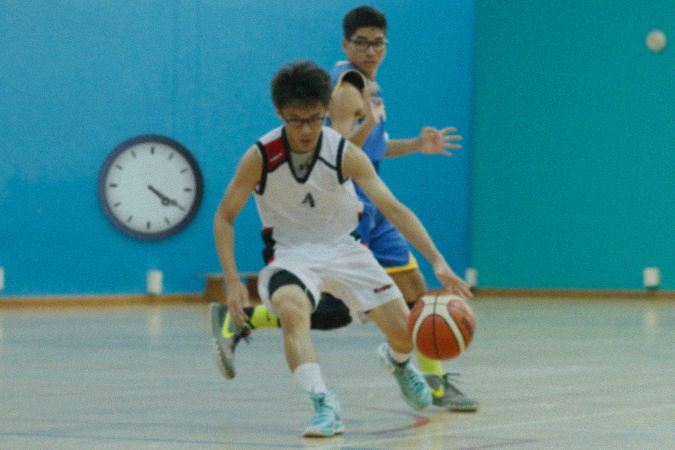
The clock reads 4 h 20 min
